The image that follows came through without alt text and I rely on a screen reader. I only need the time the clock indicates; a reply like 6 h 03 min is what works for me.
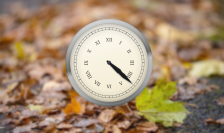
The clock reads 4 h 22 min
